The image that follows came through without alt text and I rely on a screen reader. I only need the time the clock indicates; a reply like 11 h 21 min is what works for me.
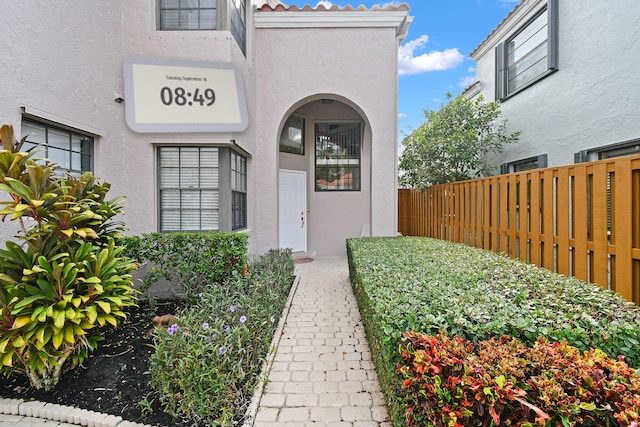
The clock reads 8 h 49 min
